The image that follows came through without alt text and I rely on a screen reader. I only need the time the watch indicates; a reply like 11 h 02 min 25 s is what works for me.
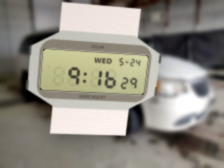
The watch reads 9 h 16 min 29 s
